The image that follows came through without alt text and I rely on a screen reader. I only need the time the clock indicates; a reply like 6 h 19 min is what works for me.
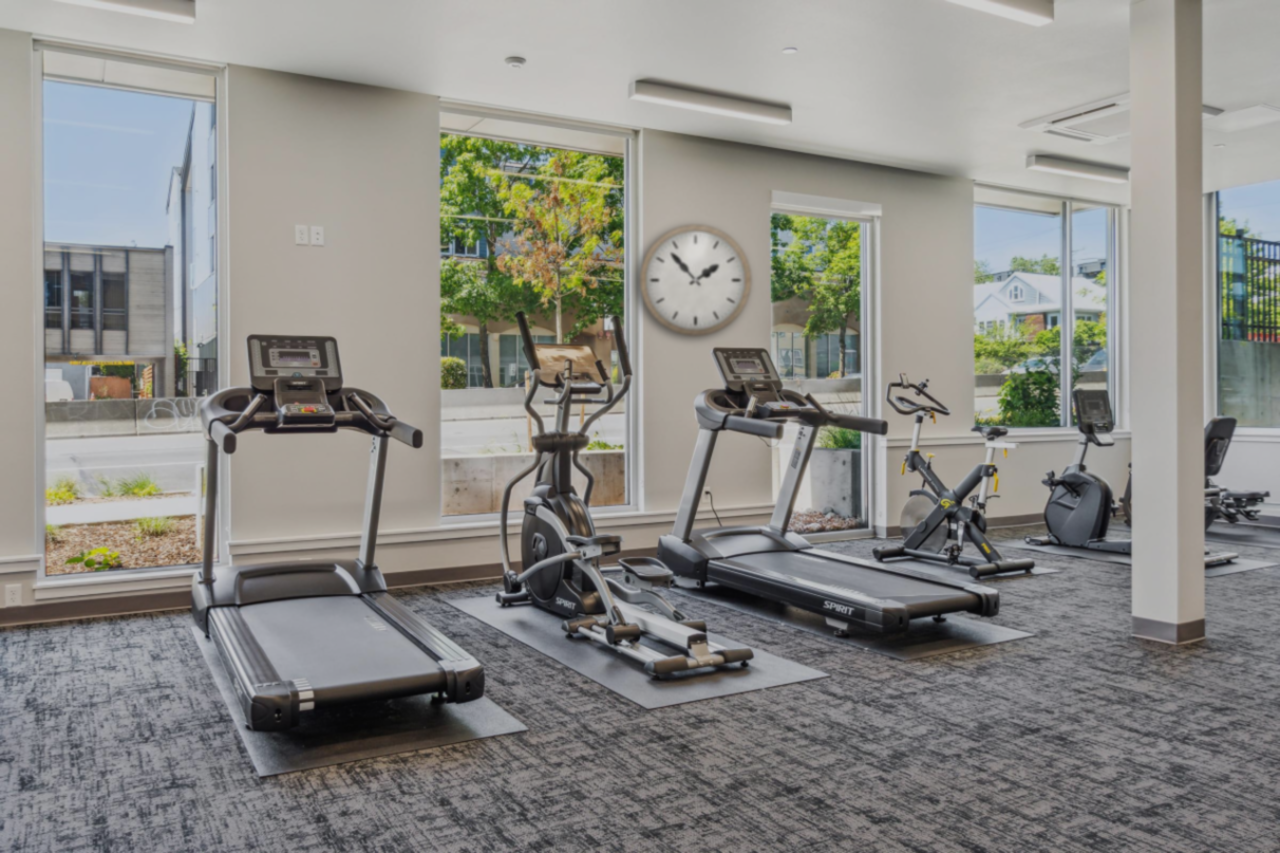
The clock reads 1 h 53 min
